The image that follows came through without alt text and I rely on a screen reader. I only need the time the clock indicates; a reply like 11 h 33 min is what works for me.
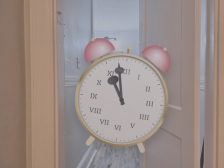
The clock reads 10 h 58 min
